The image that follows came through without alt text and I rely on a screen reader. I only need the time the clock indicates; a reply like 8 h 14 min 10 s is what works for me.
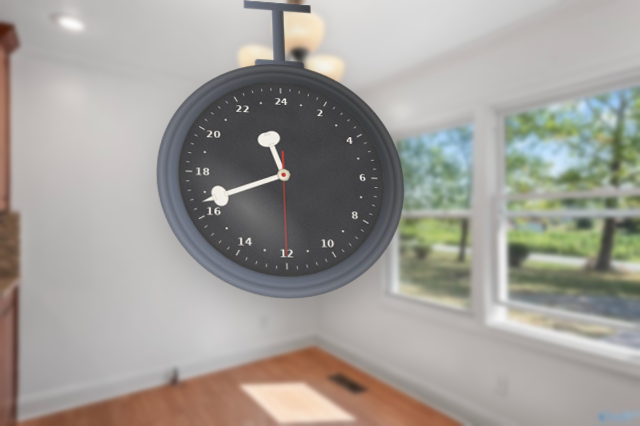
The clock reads 22 h 41 min 30 s
